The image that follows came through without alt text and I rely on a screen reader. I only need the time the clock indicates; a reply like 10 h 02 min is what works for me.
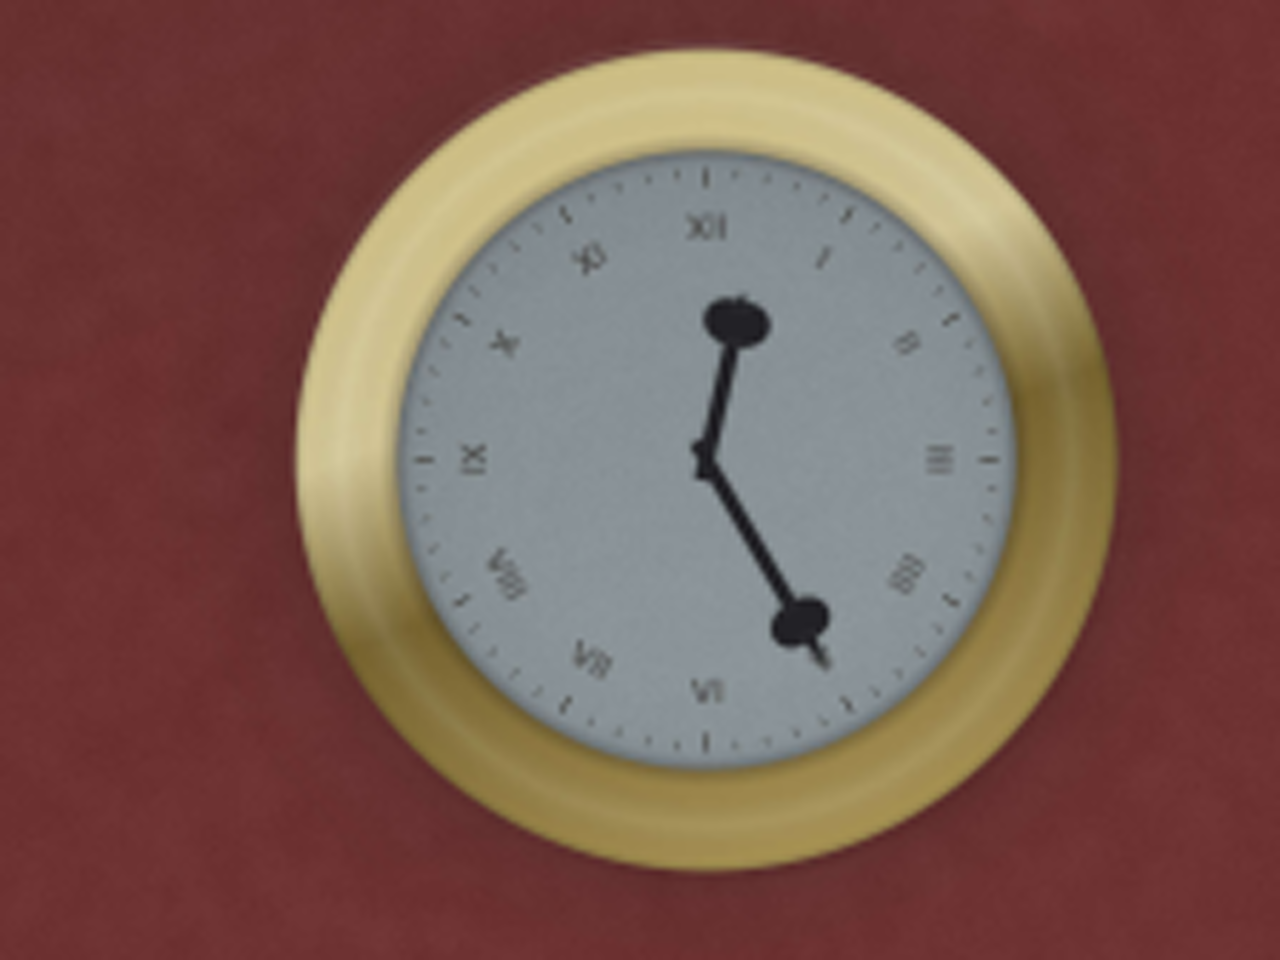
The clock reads 12 h 25 min
